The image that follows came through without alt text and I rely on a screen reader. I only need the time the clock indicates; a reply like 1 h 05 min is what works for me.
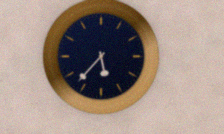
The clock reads 5 h 37 min
